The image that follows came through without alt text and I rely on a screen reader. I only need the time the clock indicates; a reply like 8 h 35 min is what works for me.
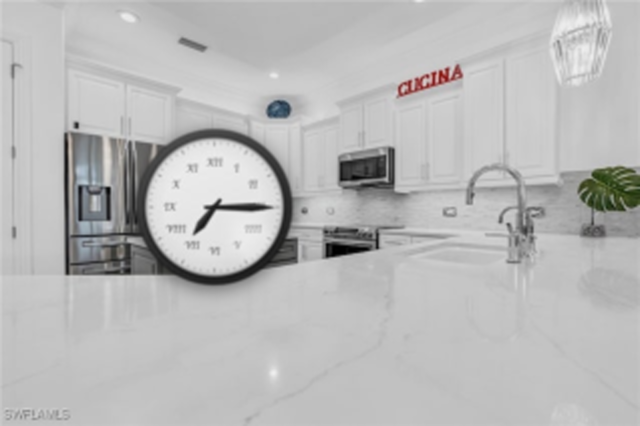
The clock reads 7 h 15 min
